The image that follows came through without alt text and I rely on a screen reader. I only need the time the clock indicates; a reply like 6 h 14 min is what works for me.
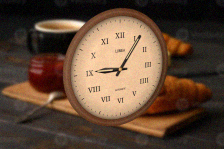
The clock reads 9 h 06 min
